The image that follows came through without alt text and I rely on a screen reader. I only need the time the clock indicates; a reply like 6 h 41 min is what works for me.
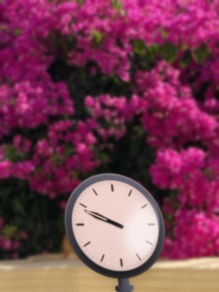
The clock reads 9 h 49 min
